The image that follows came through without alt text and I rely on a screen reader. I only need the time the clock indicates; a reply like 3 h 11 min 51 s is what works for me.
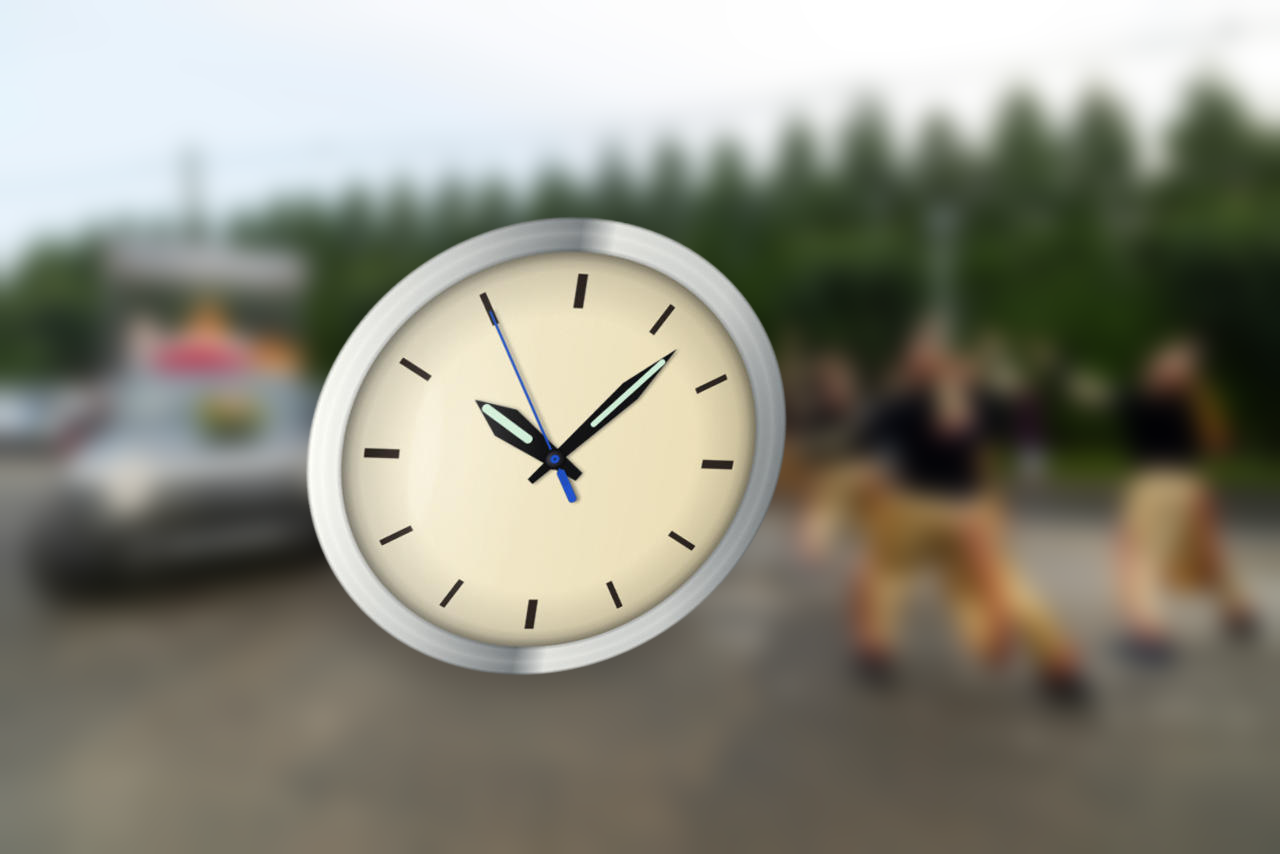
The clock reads 10 h 06 min 55 s
